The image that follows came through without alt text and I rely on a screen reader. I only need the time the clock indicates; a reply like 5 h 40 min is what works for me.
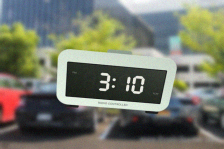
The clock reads 3 h 10 min
